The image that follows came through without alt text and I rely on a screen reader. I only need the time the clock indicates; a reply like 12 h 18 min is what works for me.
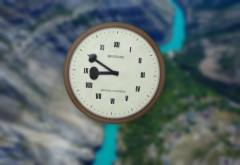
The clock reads 8 h 50 min
